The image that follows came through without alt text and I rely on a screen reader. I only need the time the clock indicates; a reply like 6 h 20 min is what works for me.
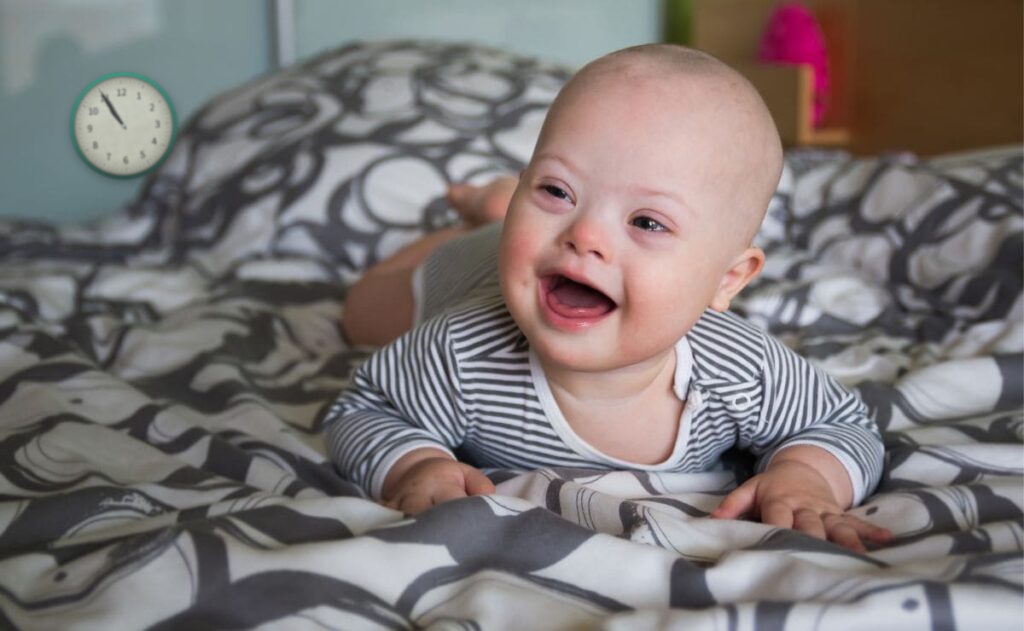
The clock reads 10 h 55 min
